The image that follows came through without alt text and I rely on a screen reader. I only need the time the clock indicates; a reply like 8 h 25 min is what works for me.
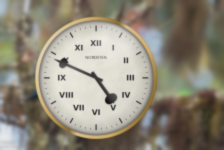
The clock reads 4 h 49 min
